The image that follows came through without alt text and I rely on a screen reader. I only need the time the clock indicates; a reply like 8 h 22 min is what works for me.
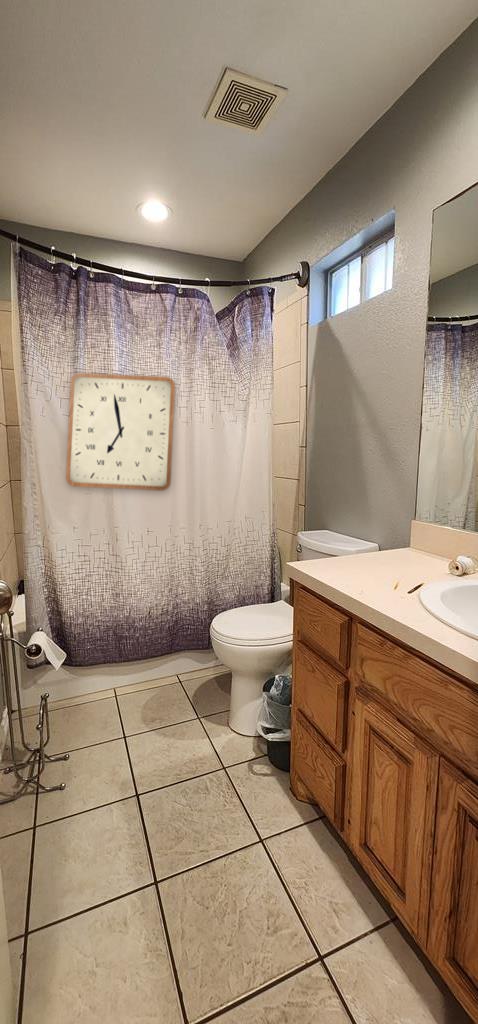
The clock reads 6 h 58 min
